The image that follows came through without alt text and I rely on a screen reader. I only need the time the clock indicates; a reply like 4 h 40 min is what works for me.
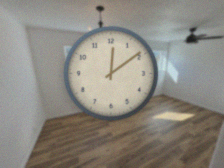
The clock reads 12 h 09 min
